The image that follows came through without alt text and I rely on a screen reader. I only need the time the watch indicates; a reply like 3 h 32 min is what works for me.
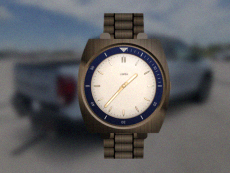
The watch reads 1 h 37 min
